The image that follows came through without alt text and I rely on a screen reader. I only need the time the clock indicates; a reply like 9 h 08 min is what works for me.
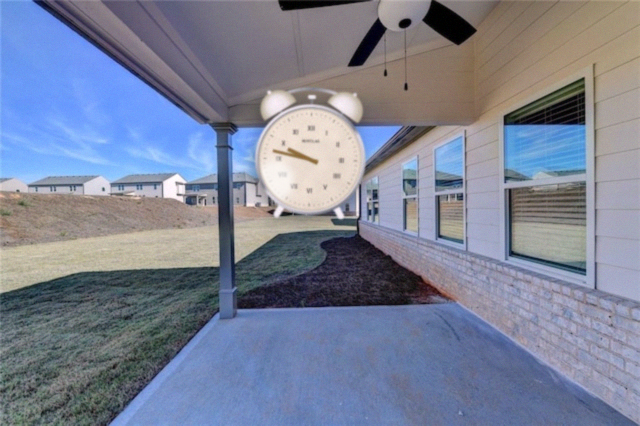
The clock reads 9 h 47 min
